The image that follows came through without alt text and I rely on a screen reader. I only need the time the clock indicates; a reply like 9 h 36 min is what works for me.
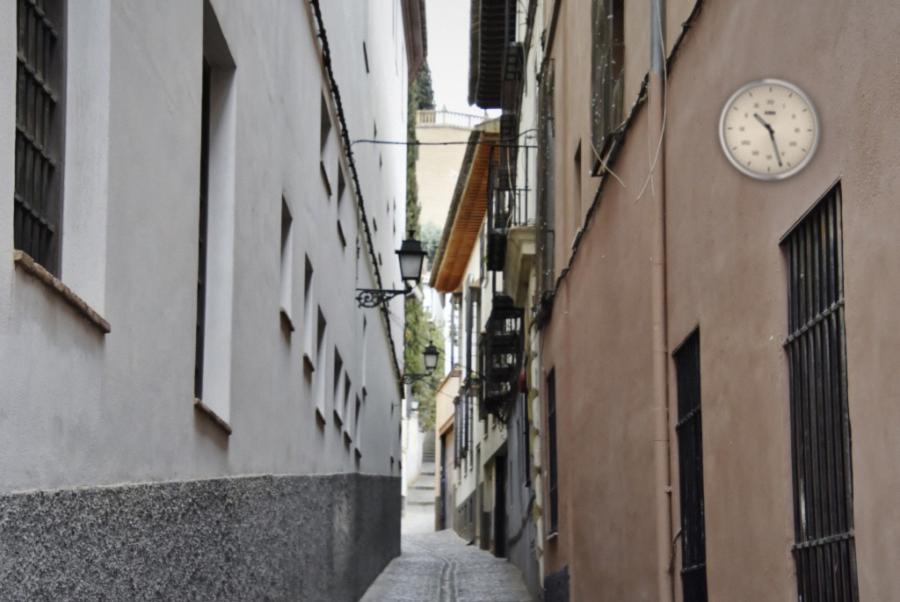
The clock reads 10 h 27 min
